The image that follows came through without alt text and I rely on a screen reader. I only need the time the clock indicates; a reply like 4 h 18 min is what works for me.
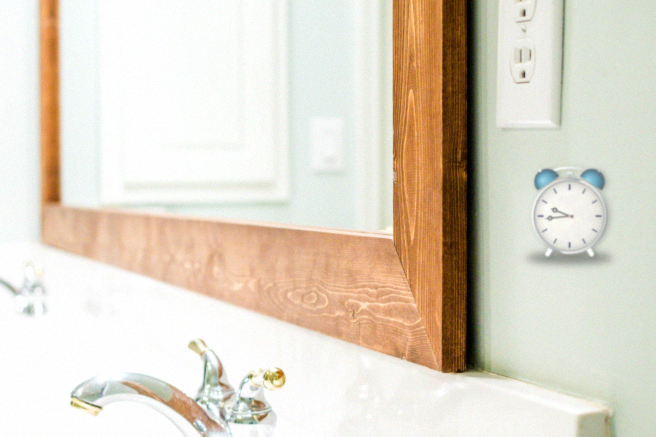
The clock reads 9 h 44 min
